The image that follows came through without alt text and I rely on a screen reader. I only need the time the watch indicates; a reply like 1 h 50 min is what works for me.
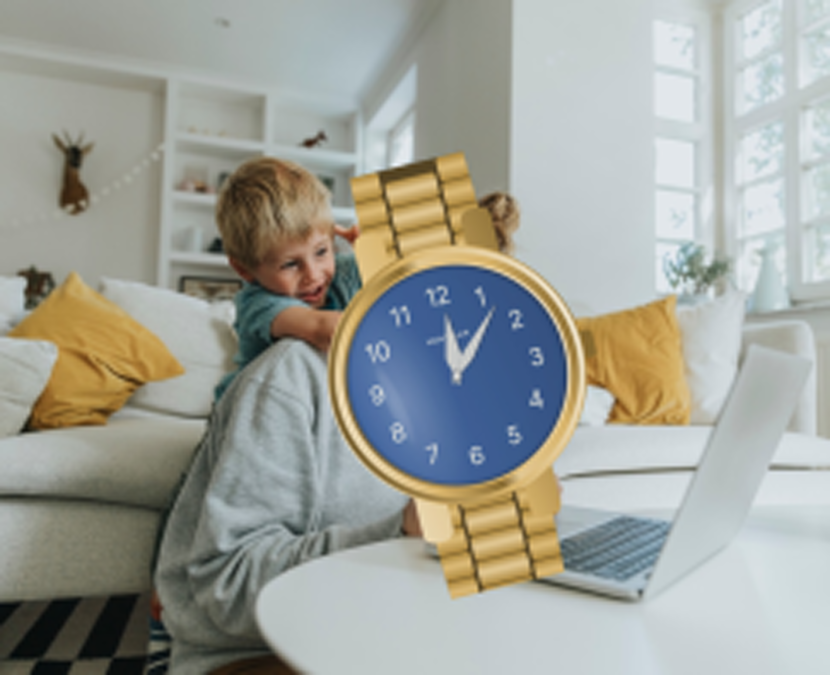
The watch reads 12 h 07 min
